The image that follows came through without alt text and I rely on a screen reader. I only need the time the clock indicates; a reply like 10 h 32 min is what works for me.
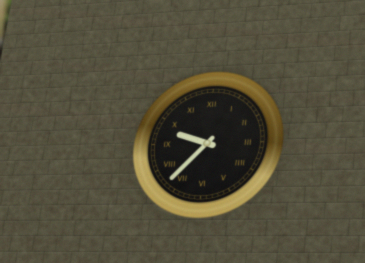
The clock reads 9 h 37 min
